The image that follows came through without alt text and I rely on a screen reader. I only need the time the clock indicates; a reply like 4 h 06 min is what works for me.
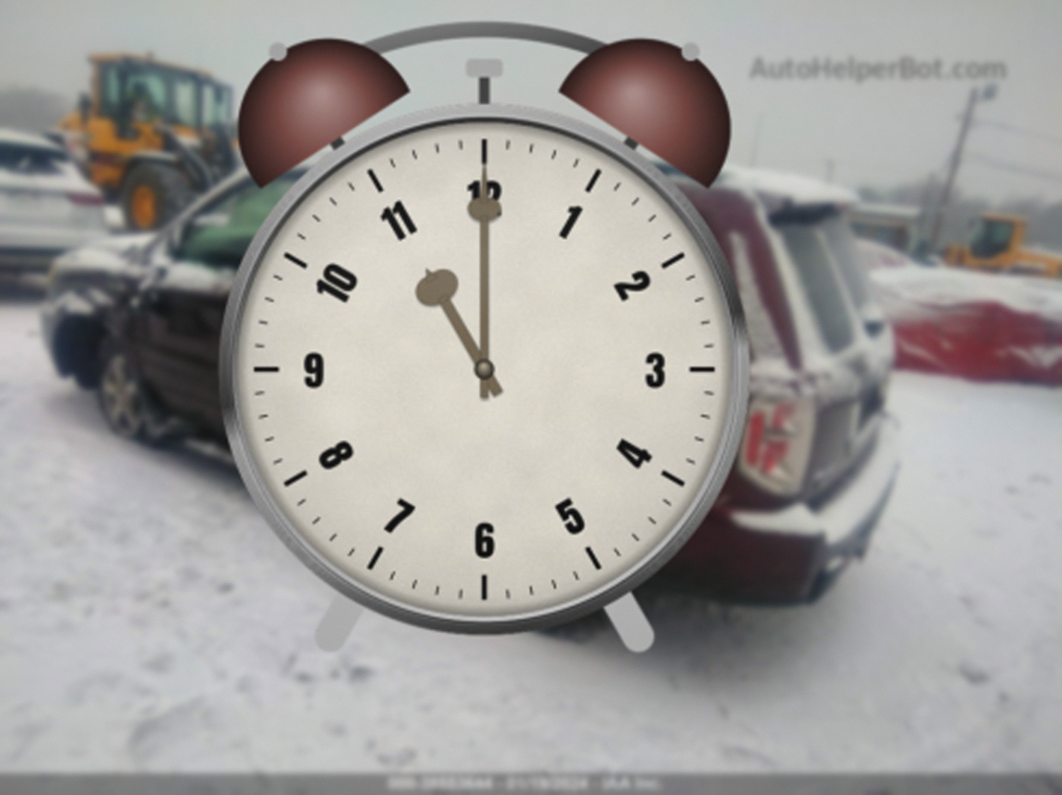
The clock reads 11 h 00 min
